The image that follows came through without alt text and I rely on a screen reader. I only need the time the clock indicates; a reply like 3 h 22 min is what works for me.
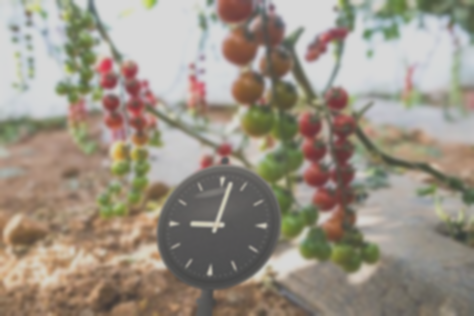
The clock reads 9 h 02 min
